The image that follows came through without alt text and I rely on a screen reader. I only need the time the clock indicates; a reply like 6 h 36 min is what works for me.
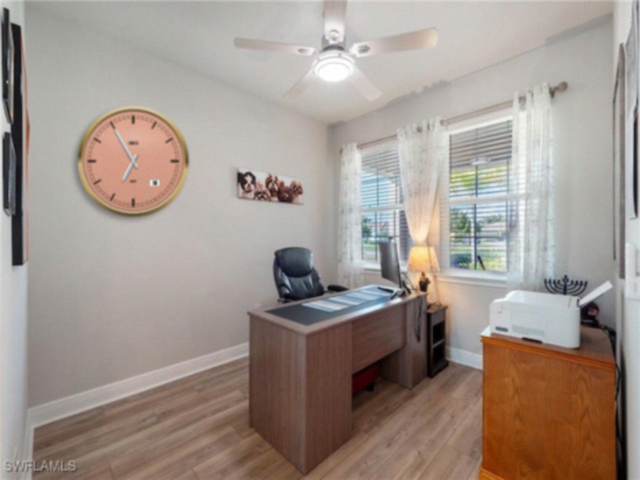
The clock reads 6 h 55 min
